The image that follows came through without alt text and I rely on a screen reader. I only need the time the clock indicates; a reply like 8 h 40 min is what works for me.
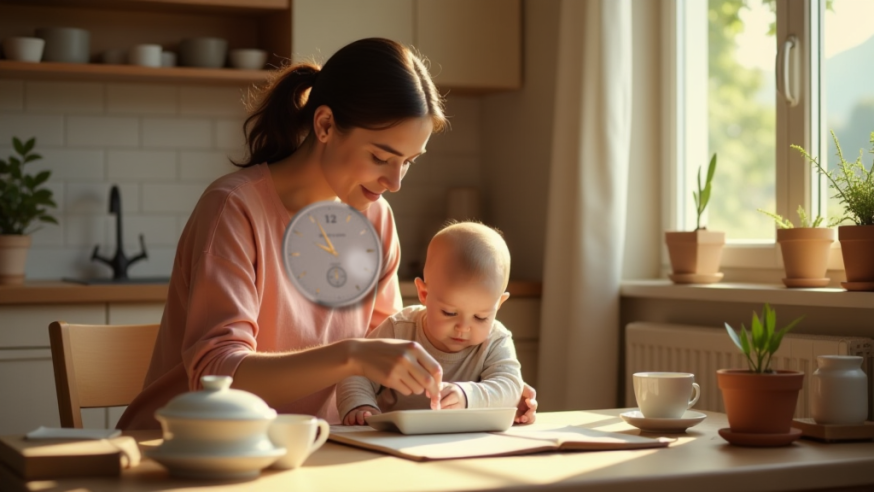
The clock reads 9 h 56 min
